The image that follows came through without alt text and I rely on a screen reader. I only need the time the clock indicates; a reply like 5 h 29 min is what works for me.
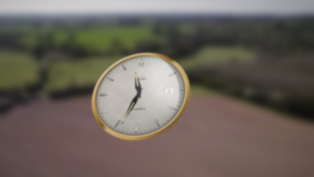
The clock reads 11 h 34 min
